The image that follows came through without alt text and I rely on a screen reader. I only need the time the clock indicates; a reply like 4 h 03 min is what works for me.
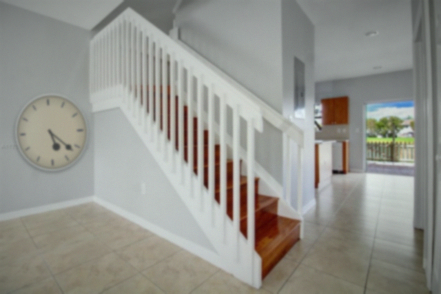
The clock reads 5 h 22 min
